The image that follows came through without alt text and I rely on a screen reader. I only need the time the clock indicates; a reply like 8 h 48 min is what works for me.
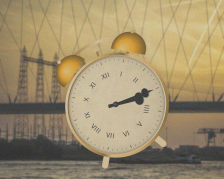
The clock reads 3 h 15 min
